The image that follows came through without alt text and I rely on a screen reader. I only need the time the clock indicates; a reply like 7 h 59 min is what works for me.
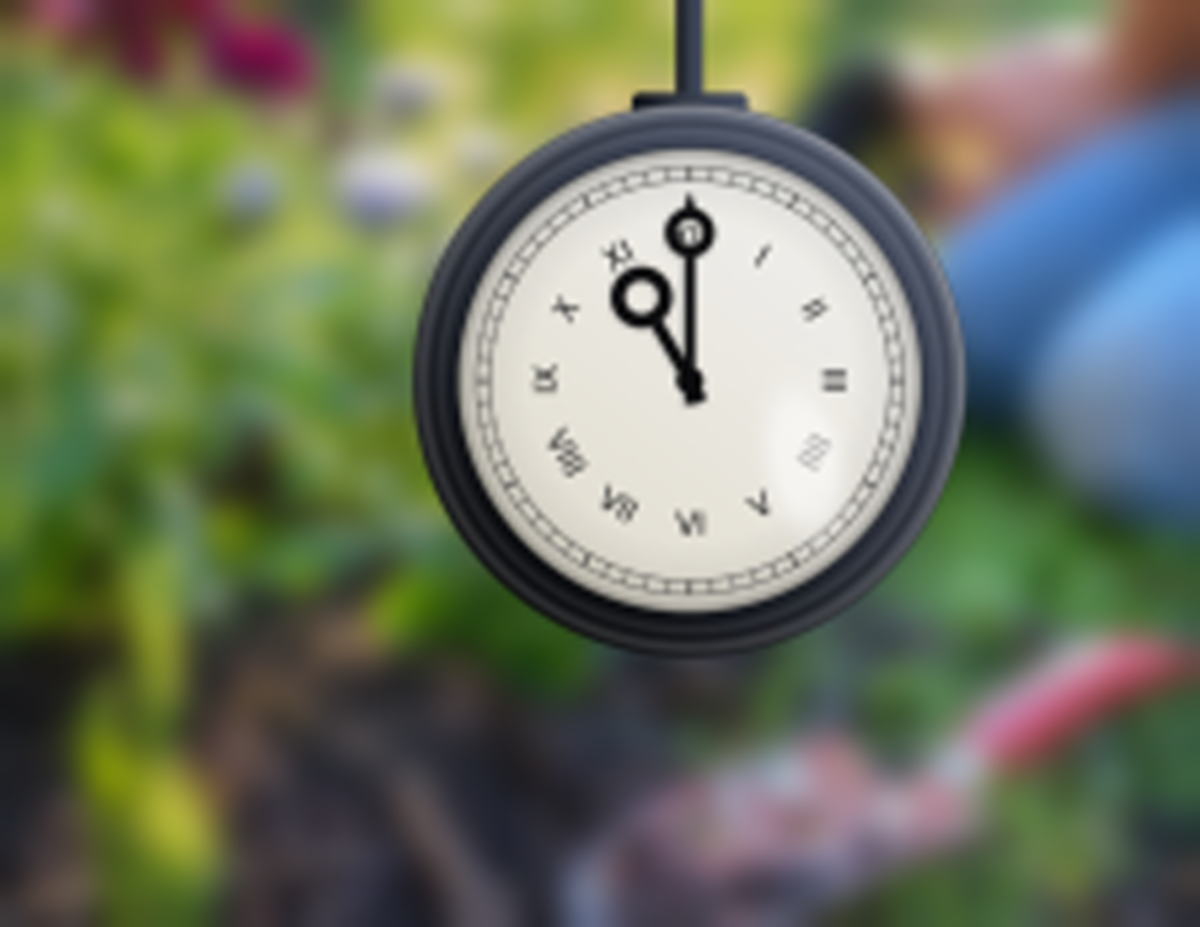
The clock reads 11 h 00 min
